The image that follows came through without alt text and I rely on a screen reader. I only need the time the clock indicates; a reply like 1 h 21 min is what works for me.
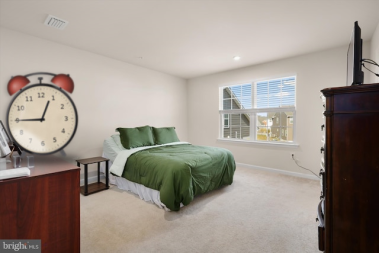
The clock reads 12 h 45 min
